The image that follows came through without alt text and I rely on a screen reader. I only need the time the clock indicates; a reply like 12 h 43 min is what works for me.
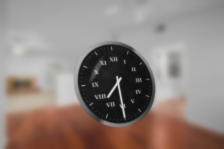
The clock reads 7 h 30 min
